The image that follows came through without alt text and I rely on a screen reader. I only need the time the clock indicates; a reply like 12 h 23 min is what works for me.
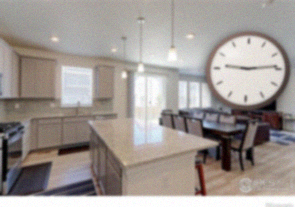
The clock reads 9 h 14 min
